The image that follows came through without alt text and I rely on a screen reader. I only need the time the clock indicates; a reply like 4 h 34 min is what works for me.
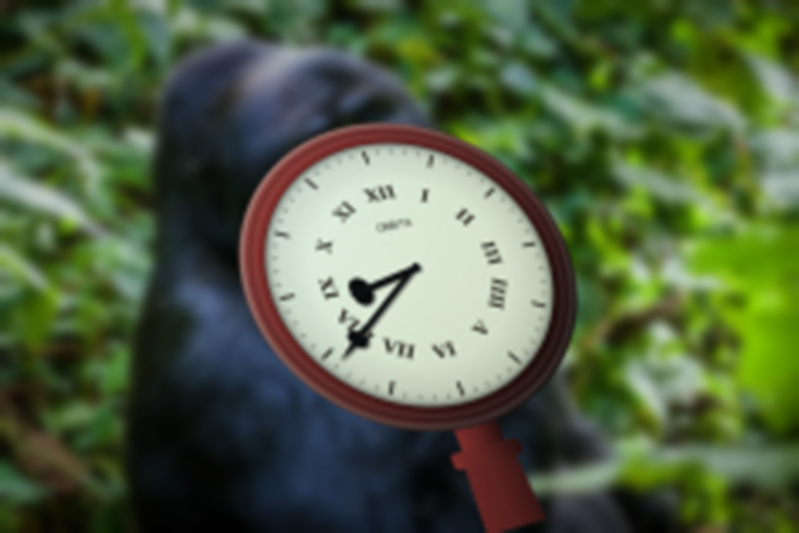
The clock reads 8 h 39 min
